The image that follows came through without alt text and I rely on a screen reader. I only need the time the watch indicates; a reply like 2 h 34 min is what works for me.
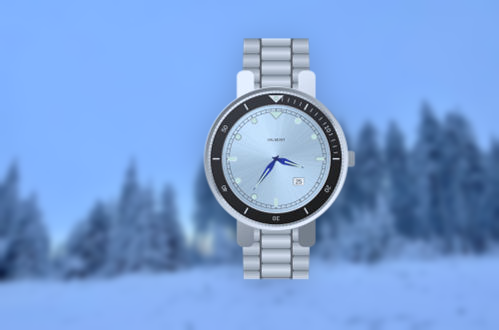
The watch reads 3 h 36 min
